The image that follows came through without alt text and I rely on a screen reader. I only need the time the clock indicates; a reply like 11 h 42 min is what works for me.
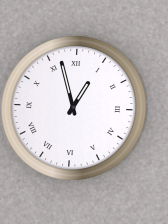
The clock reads 12 h 57 min
